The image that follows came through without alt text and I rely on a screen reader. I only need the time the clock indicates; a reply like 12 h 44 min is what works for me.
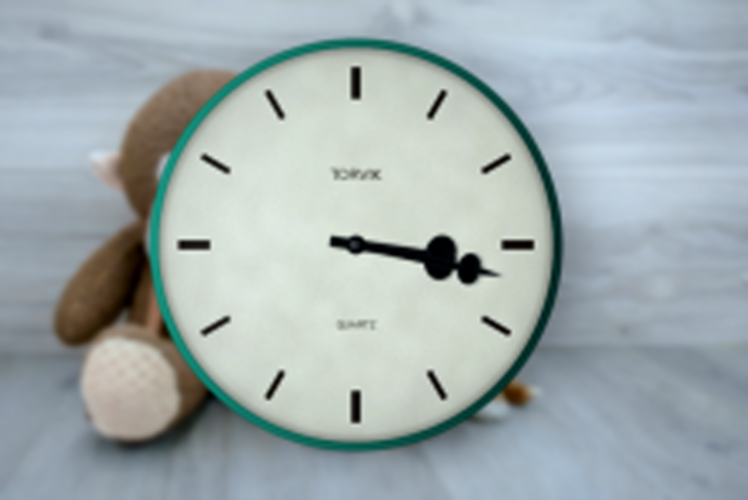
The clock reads 3 h 17 min
